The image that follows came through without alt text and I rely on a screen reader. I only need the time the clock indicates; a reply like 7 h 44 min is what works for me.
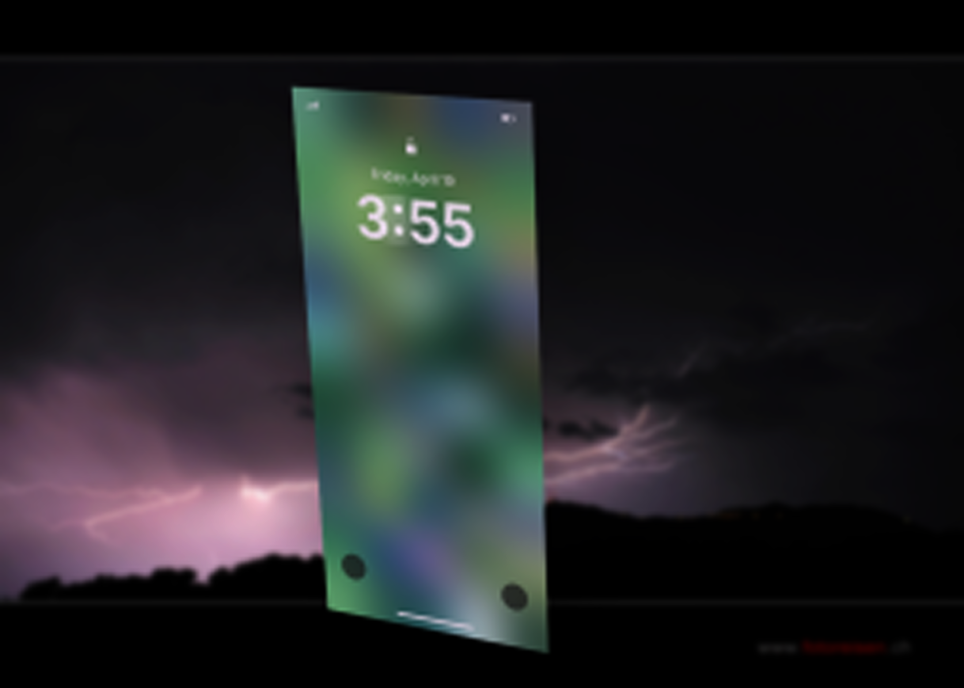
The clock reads 3 h 55 min
